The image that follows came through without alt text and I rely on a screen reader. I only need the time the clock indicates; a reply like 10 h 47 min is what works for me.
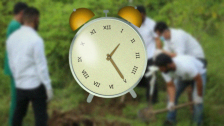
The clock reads 1 h 25 min
